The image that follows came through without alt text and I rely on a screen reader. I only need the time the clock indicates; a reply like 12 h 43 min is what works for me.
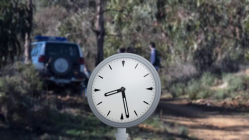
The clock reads 8 h 28 min
